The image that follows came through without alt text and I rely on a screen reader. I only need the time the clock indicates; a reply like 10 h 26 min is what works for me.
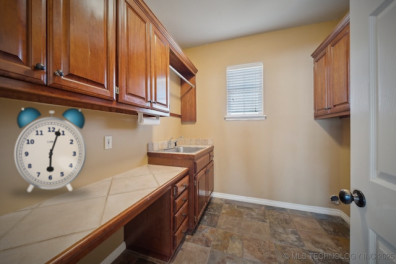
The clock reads 6 h 03 min
